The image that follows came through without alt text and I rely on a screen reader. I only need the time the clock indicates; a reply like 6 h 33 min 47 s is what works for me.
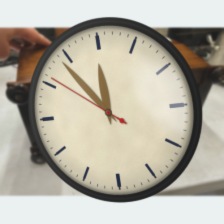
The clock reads 11 h 53 min 51 s
